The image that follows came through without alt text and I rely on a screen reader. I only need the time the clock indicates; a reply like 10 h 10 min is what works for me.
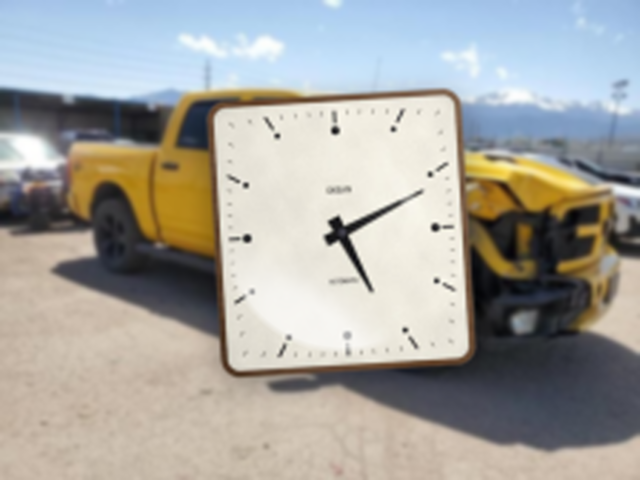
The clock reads 5 h 11 min
